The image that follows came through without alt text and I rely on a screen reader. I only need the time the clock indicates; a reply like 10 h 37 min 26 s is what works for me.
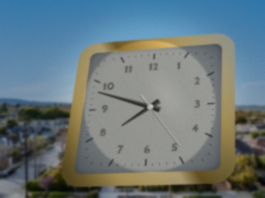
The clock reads 7 h 48 min 24 s
